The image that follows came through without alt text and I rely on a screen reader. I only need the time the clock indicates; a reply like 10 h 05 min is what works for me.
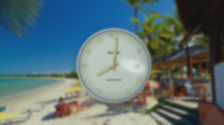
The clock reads 8 h 01 min
